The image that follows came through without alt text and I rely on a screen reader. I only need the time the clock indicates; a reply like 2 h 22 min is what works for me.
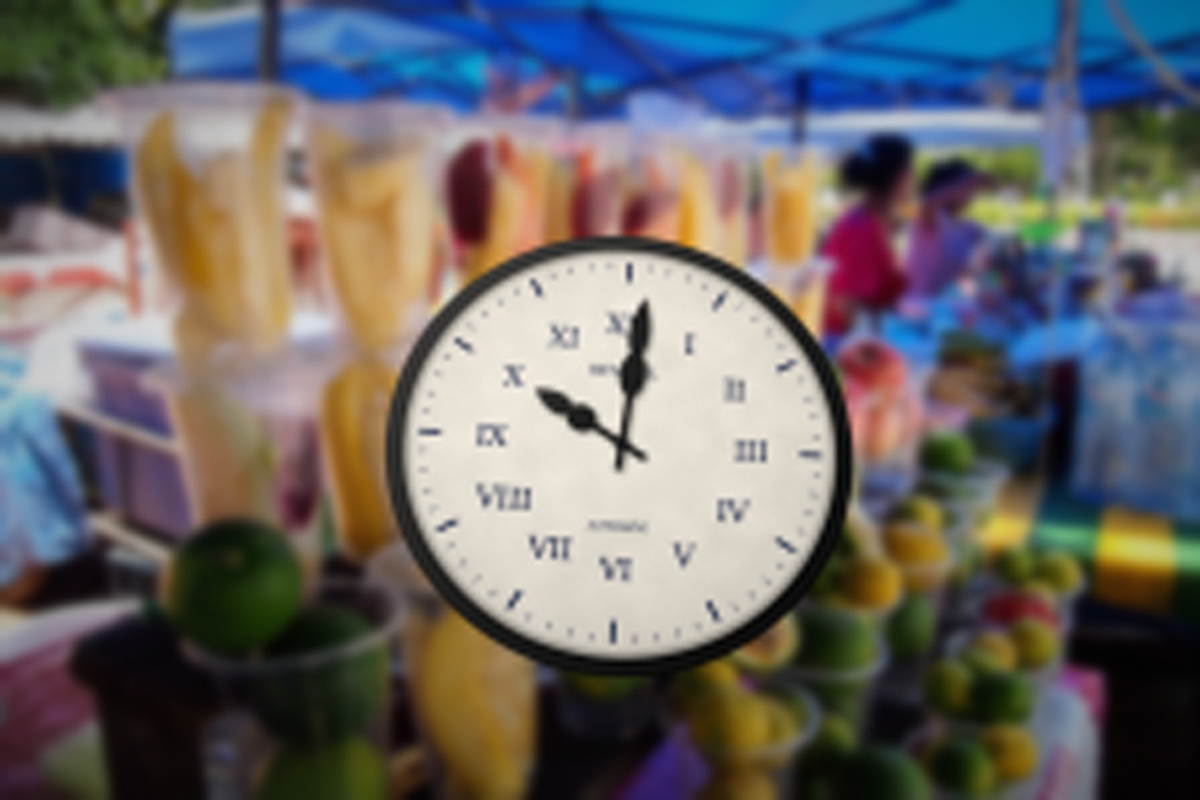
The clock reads 10 h 01 min
